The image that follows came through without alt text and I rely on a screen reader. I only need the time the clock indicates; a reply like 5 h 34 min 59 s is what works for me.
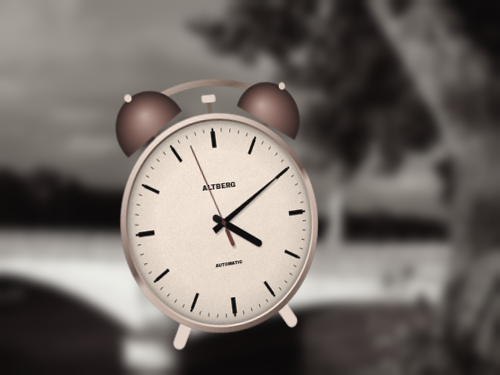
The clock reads 4 h 09 min 57 s
